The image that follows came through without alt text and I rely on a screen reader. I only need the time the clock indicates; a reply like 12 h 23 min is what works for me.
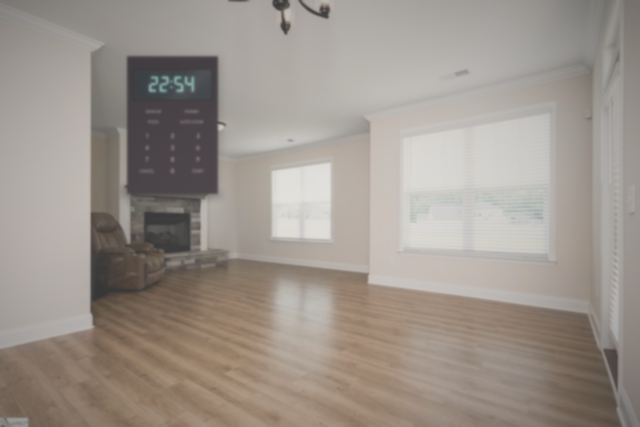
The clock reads 22 h 54 min
